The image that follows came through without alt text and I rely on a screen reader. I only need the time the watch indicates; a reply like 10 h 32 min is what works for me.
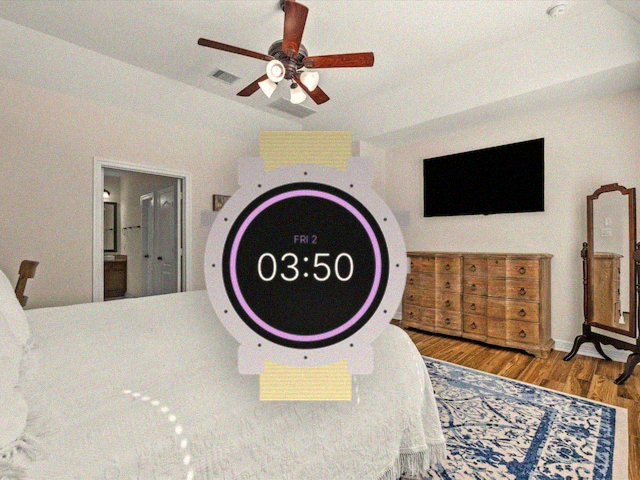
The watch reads 3 h 50 min
